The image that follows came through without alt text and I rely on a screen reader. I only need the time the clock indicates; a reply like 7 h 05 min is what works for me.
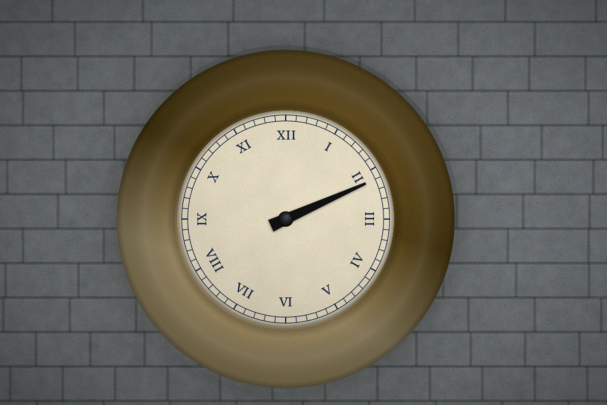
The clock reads 2 h 11 min
